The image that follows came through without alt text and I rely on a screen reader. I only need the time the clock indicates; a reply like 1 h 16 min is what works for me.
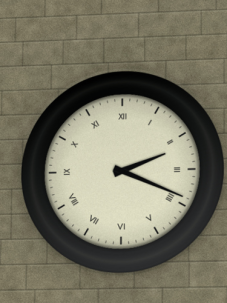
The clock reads 2 h 19 min
